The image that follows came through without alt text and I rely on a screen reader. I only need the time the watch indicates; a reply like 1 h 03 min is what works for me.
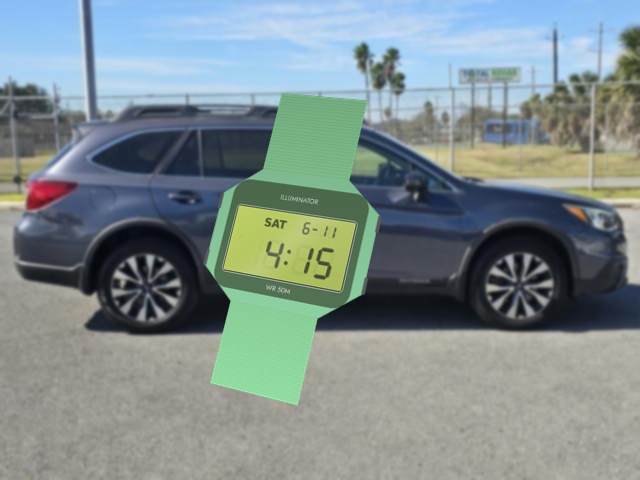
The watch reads 4 h 15 min
